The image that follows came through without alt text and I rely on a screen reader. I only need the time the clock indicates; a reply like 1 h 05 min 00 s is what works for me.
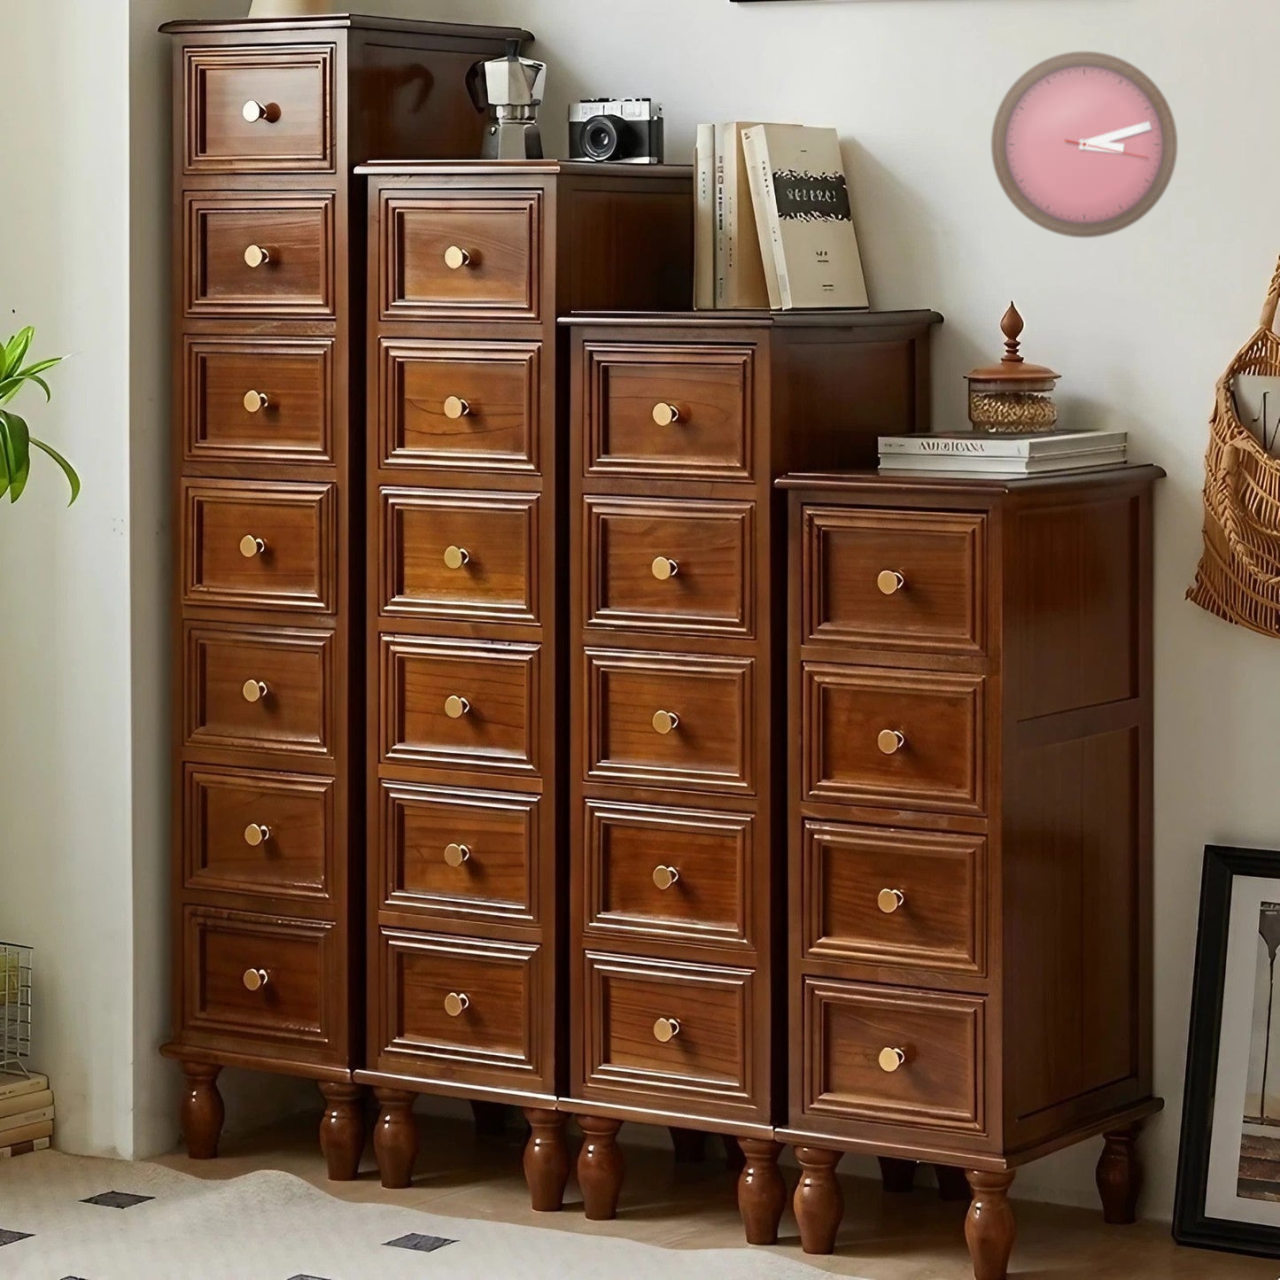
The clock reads 3 h 12 min 17 s
